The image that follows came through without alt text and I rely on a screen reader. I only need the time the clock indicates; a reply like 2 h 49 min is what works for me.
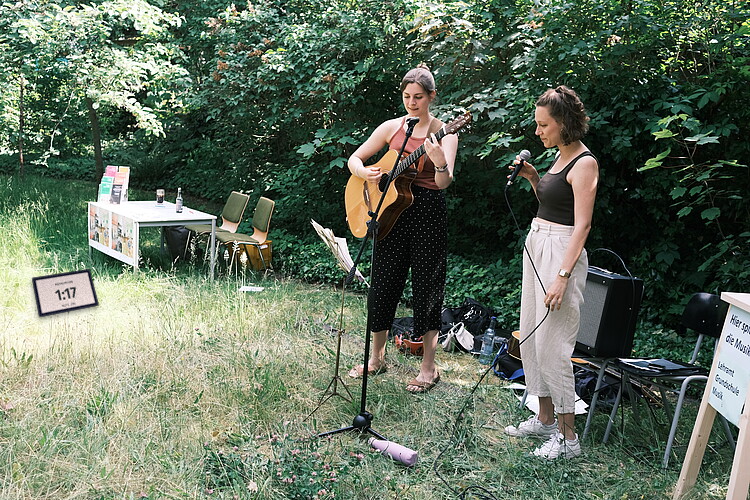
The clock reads 1 h 17 min
